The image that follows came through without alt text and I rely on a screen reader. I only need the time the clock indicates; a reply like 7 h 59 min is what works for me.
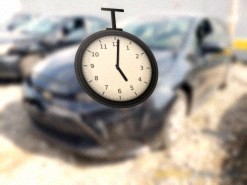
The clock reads 5 h 01 min
